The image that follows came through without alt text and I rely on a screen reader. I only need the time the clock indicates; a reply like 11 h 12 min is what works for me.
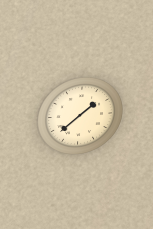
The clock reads 1 h 38 min
